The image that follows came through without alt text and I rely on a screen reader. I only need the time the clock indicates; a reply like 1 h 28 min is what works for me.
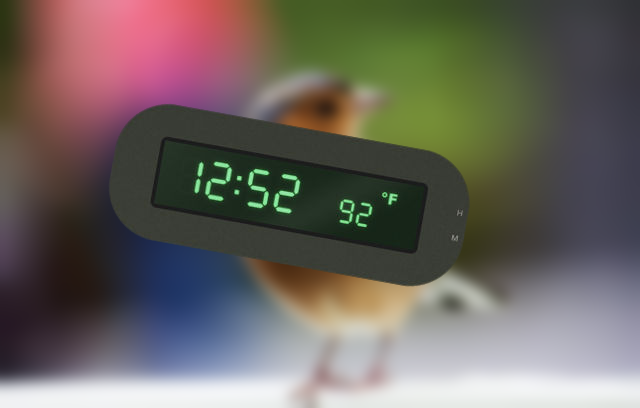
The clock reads 12 h 52 min
